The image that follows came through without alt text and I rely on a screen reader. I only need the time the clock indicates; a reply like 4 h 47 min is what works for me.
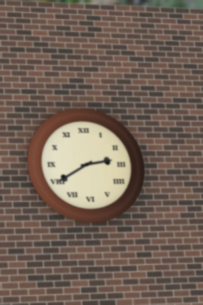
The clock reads 2 h 40 min
